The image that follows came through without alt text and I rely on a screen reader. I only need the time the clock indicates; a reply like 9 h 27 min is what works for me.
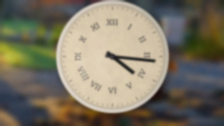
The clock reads 4 h 16 min
